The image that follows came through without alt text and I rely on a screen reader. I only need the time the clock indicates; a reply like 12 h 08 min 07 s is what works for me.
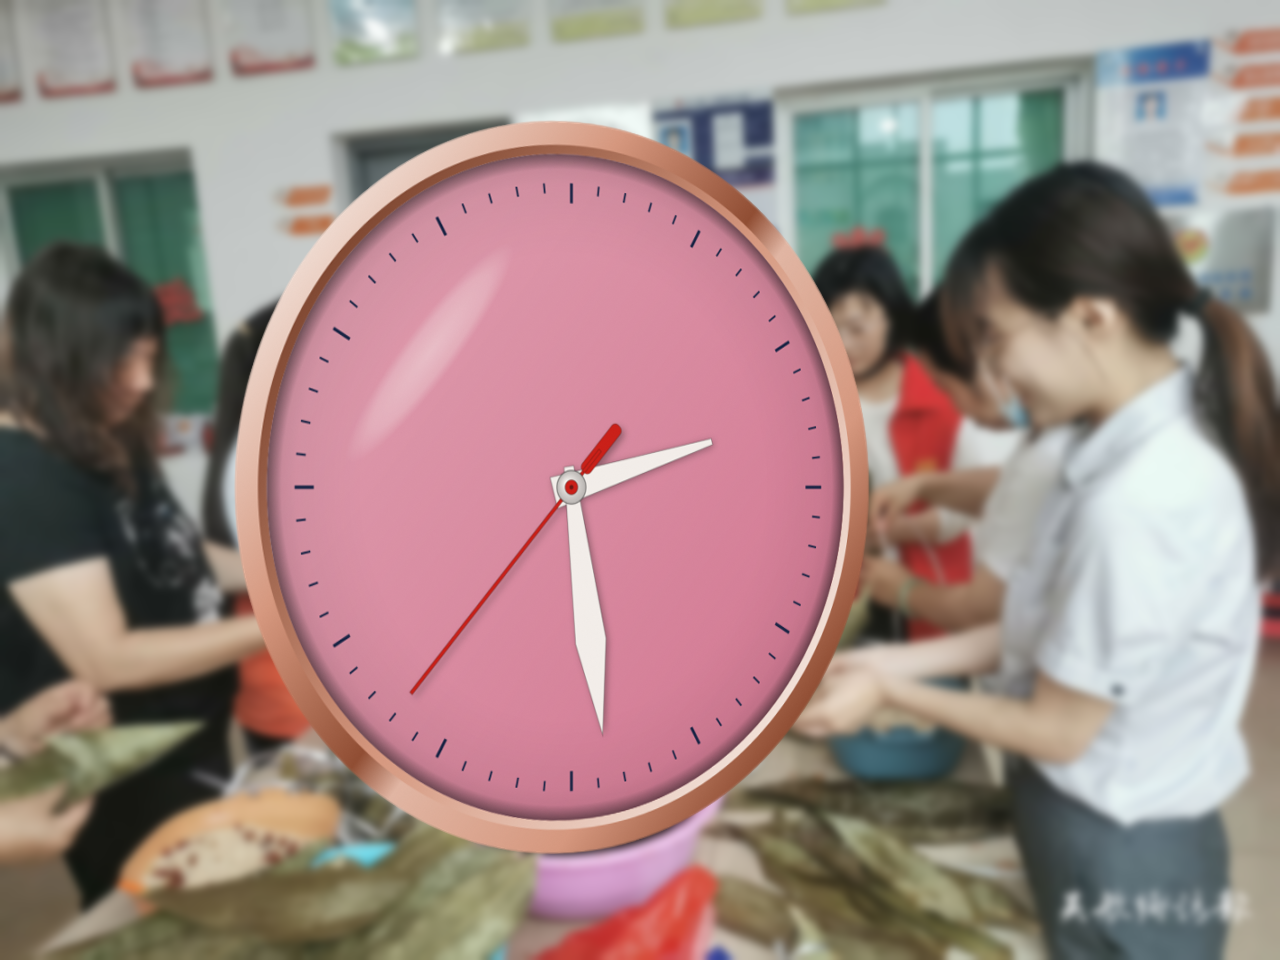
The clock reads 2 h 28 min 37 s
